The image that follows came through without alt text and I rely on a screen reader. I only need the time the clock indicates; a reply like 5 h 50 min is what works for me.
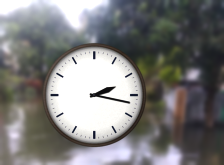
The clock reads 2 h 17 min
